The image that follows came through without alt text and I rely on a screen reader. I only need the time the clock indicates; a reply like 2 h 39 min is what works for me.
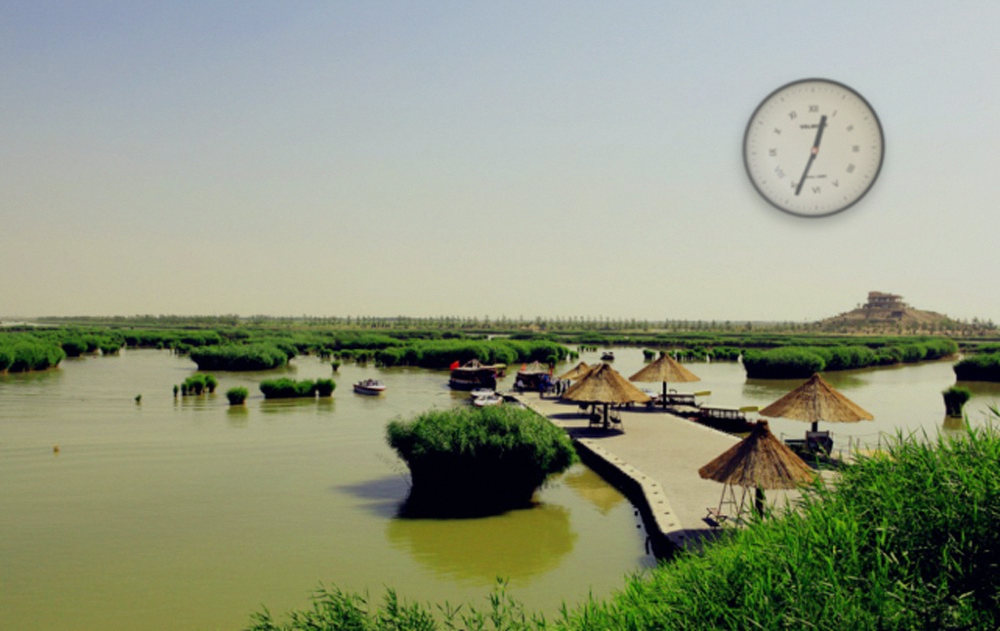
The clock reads 12 h 34 min
